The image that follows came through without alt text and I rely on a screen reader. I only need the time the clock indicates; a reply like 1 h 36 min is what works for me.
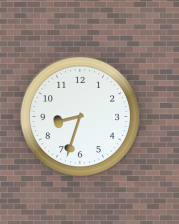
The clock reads 8 h 33 min
